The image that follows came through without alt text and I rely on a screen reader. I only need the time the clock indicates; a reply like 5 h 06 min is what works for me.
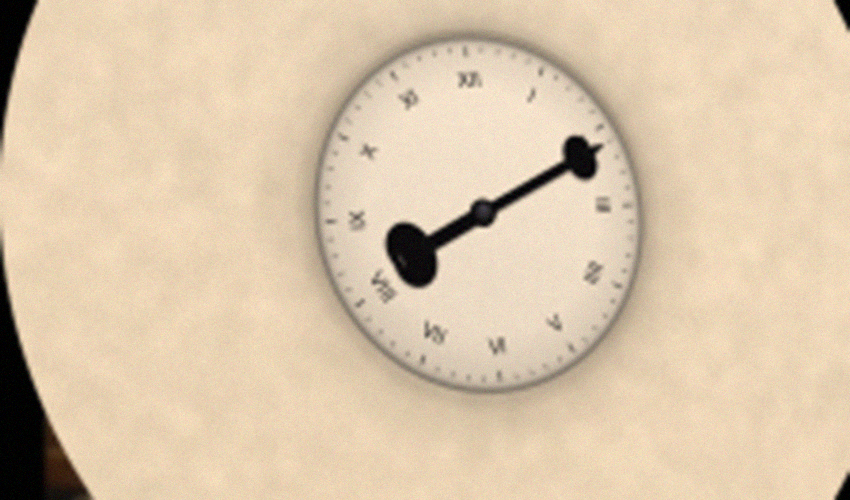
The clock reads 8 h 11 min
